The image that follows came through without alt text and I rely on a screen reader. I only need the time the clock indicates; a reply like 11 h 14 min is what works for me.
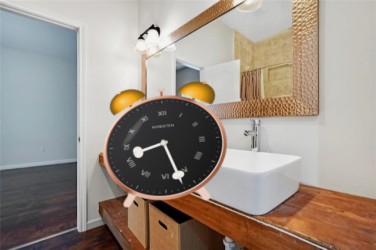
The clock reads 8 h 27 min
